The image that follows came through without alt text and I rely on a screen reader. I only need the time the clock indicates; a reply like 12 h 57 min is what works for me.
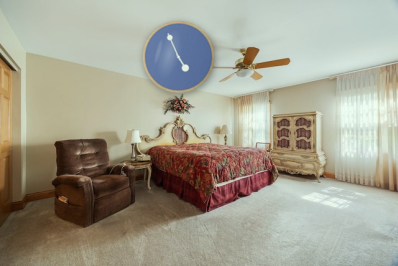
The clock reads 4 h 56 min
